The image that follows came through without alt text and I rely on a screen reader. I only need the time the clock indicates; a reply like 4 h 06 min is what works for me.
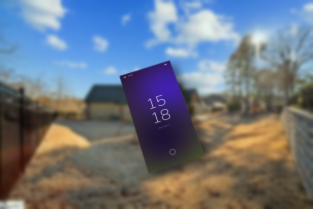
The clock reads 15 h 18 min
